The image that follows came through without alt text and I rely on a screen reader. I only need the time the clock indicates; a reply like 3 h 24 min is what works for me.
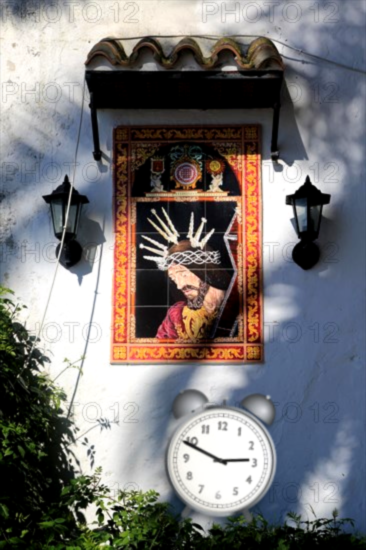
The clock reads 2 h 49 min
